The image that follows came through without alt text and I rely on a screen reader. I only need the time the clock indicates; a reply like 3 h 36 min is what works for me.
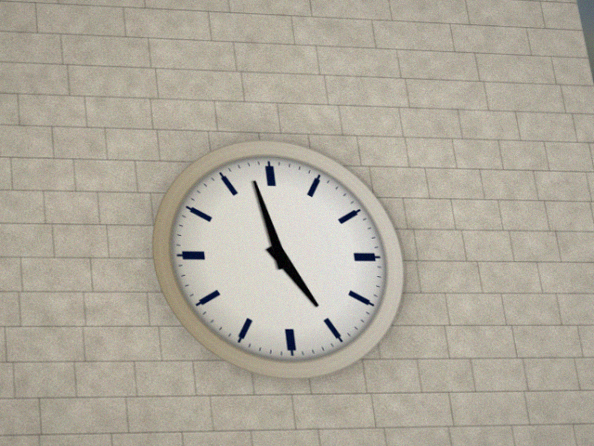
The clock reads 4 h 58 min
